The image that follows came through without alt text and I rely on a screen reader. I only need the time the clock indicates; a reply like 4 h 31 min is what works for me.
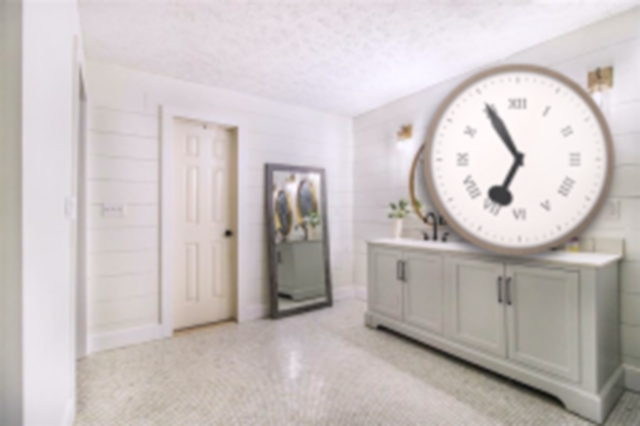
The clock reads 6 h 55 min
